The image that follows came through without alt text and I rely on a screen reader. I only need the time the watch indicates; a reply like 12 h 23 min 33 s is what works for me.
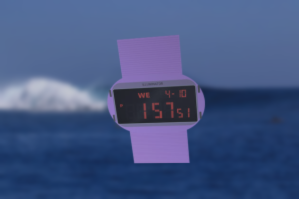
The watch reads 1 h 57 min 51 s
